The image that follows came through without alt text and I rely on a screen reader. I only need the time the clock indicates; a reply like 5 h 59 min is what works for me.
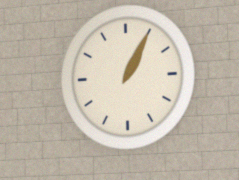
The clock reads 1 h 05 min
